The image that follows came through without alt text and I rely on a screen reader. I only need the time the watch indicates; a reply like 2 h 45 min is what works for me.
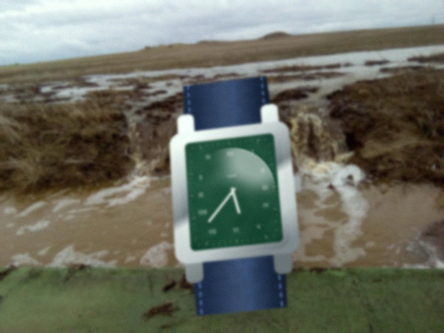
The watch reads 5 h 37 min
